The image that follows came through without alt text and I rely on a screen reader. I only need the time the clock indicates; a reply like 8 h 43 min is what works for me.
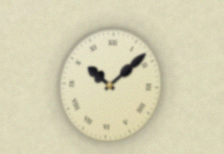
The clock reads 10 h 08 min
